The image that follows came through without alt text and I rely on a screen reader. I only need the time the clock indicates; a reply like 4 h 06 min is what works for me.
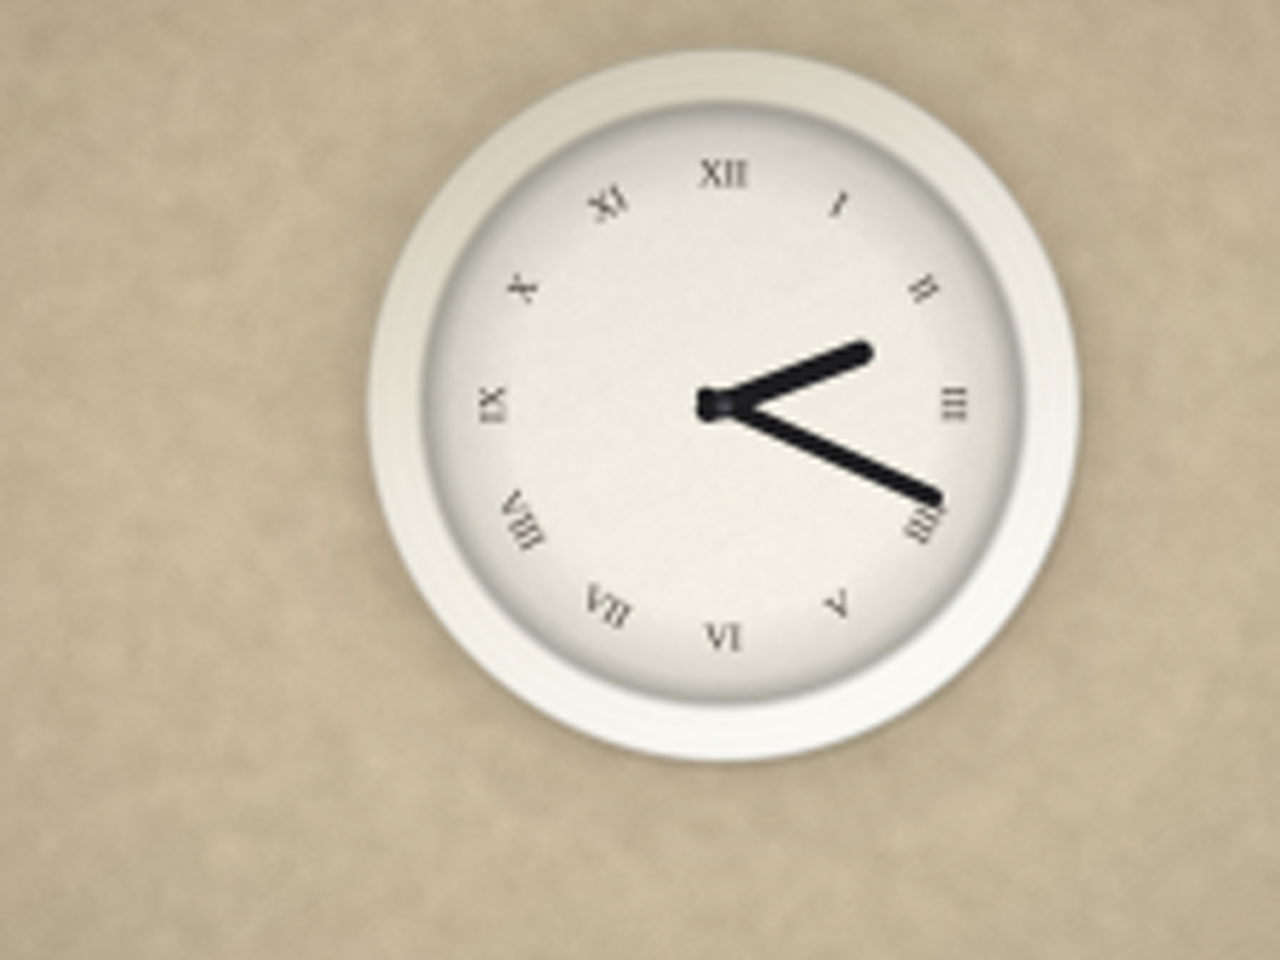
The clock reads 2 h 19 min
